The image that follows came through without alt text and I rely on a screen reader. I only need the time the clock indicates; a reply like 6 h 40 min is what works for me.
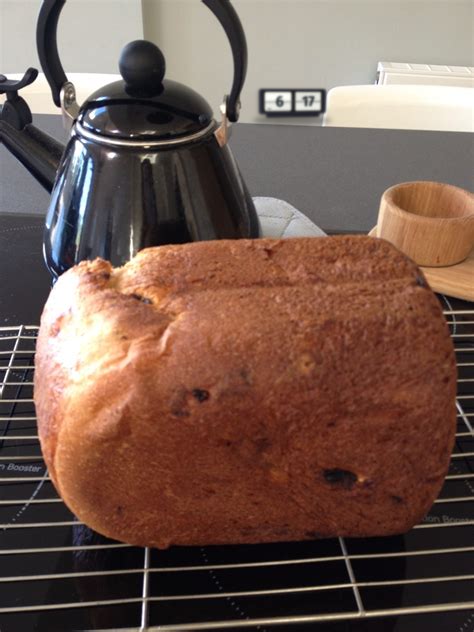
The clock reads 6 h 17 min
